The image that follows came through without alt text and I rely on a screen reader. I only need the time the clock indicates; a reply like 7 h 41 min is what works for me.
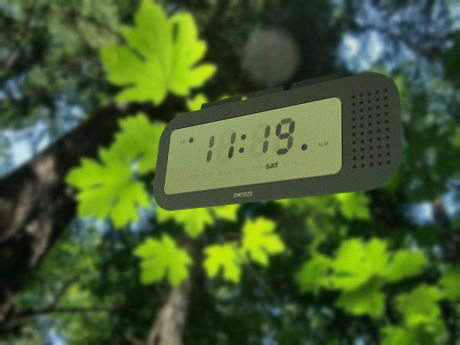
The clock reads 11 h 19 min
